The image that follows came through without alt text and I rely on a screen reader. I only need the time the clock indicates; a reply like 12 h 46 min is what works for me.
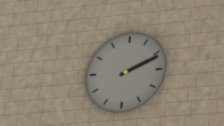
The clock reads 2 h 11 min
